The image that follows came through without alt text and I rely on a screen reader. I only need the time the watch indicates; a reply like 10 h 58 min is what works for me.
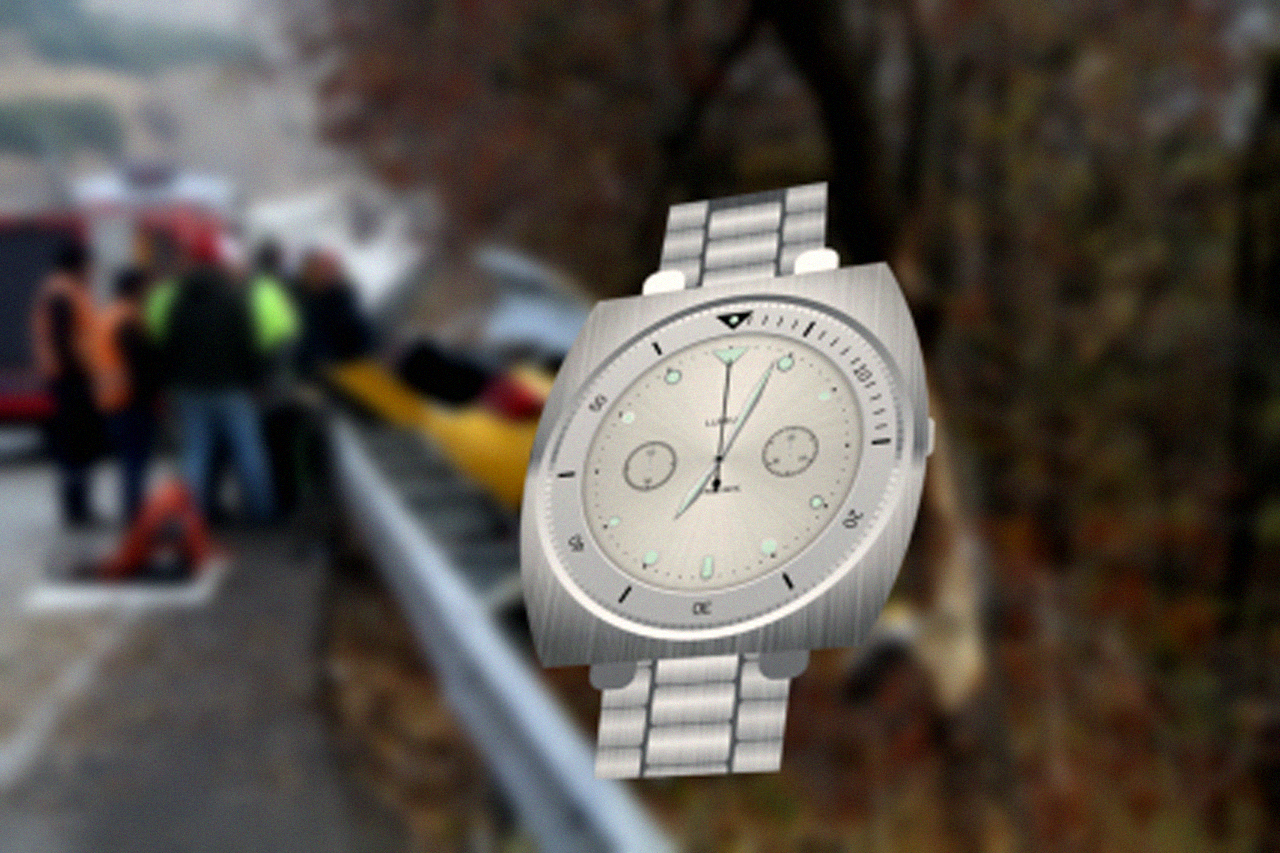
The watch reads 7 h 04 min
